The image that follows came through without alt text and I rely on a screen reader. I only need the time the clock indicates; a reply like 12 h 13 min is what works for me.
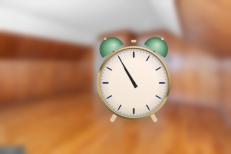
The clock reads 10 h 55 min
